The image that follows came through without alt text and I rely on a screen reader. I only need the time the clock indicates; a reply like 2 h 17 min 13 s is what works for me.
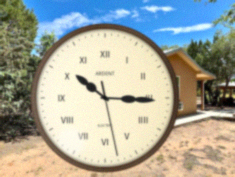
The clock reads 10 h 15 min 28 s
